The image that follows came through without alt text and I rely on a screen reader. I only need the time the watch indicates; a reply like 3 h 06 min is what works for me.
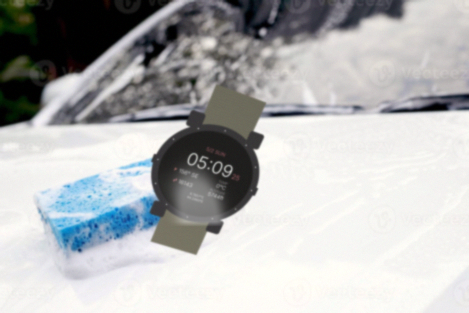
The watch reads 5 h 09 min
